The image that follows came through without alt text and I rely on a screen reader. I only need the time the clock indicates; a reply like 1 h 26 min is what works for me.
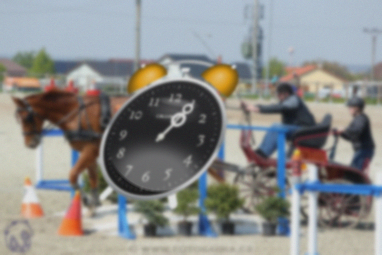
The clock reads 1 h 05 min
